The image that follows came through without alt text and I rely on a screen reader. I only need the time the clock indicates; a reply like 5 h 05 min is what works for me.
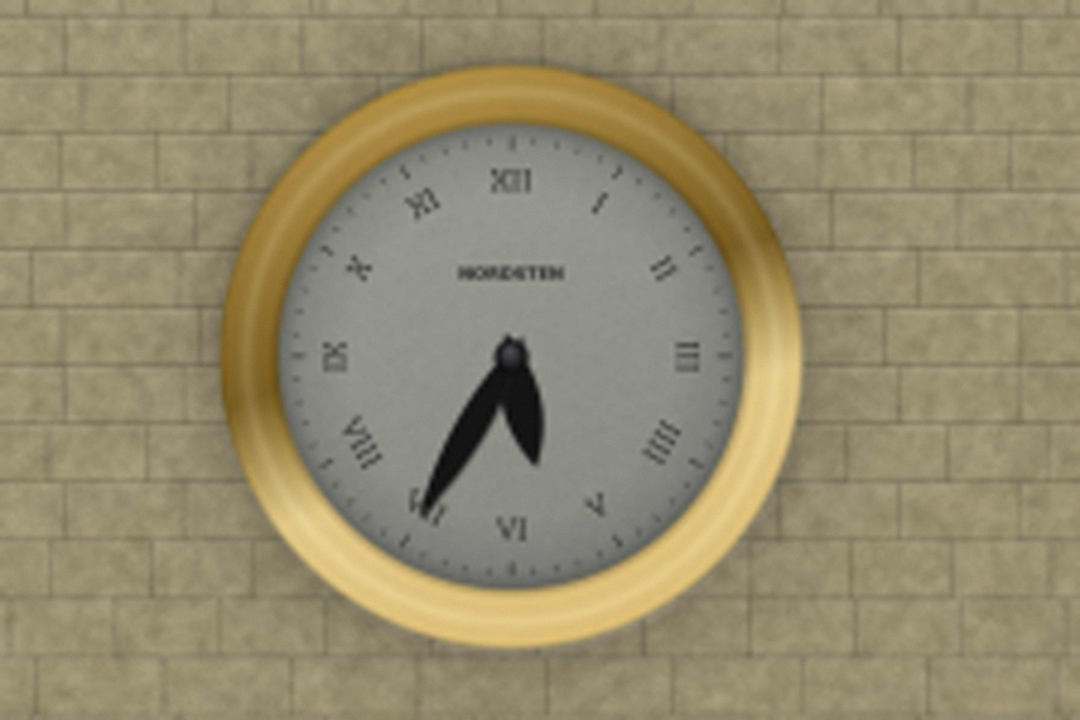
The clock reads 5 h 35 min
